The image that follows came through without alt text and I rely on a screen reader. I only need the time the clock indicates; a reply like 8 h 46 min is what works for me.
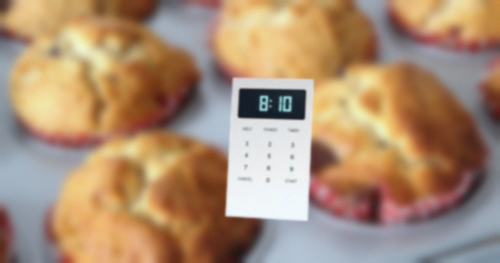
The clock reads 8 h 10 min
